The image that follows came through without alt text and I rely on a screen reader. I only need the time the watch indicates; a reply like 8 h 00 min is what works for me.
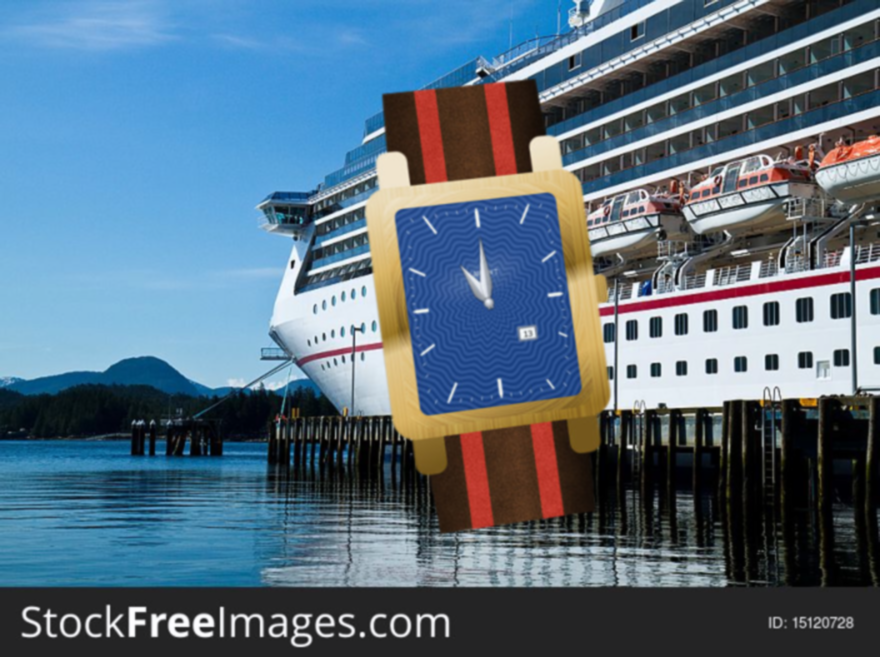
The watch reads 11 h 00 min
